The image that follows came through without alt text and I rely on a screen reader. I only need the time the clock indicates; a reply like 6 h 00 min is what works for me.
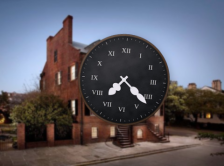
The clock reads 7 h 22 min
